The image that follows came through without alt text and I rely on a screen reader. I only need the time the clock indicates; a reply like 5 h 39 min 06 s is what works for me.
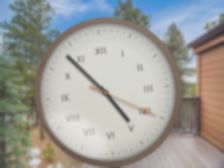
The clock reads 4 h 53 min 20 s
